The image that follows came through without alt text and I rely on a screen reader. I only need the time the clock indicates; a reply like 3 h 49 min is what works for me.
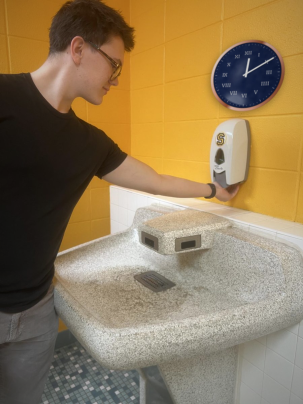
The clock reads 12 h 10 min
